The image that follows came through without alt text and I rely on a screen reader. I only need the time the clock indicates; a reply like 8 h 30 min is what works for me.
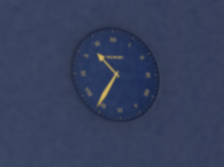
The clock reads 10 h 36 min
